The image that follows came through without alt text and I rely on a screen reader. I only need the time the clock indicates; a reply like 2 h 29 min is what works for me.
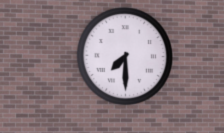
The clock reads 7 h 30 min
